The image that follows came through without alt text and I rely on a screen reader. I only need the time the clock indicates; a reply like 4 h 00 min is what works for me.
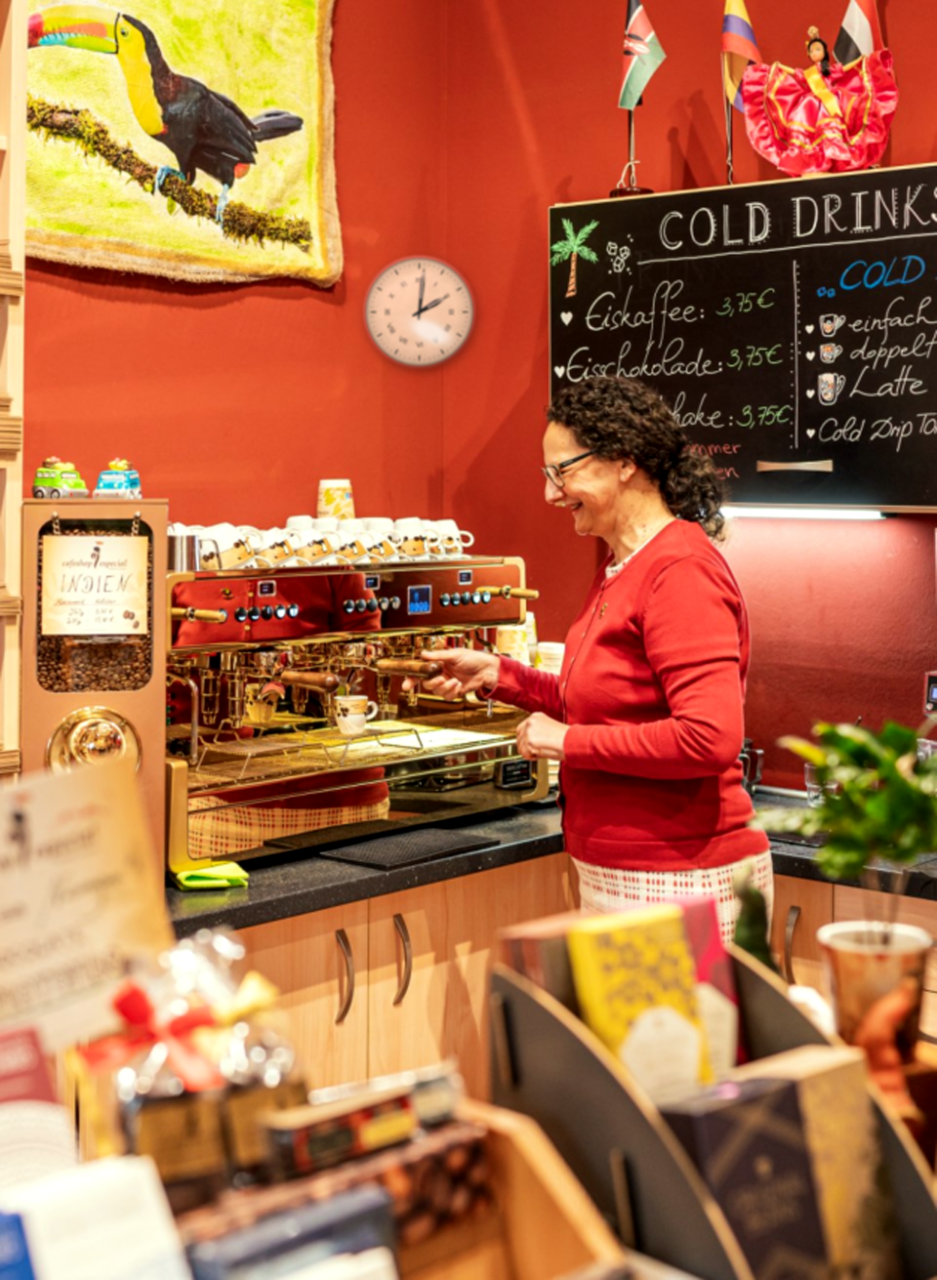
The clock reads 2 h 01 min
